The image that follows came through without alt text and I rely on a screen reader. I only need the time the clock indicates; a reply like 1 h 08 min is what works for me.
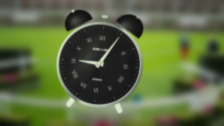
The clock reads 9 h 05 min
